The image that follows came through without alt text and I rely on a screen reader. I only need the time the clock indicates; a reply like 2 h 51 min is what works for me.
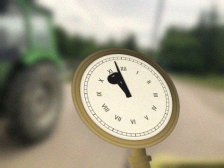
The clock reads 10 h 58 min
